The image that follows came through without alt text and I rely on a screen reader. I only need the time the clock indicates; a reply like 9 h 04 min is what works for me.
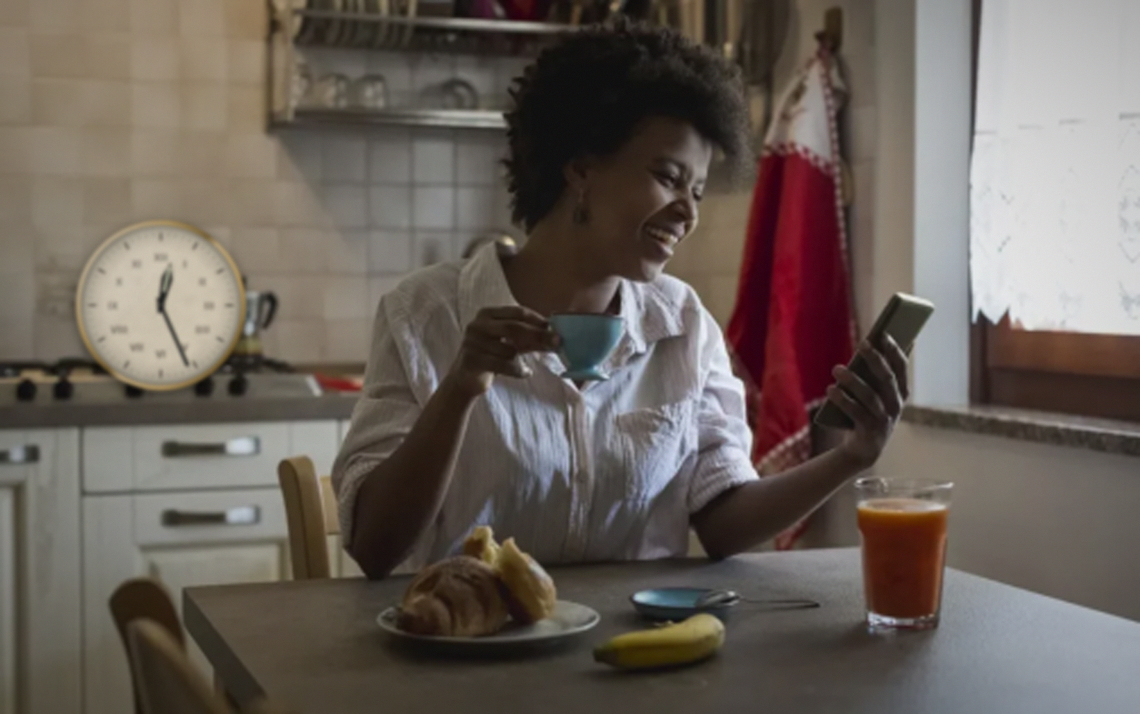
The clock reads 12 h 26 min
